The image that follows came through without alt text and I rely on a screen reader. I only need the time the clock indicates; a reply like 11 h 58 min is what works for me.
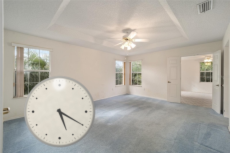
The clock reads 5 h 20 min
